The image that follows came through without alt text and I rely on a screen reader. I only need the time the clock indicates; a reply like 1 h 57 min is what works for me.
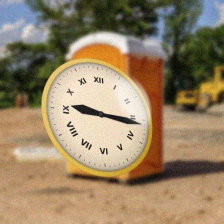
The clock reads 9 h 16 min
